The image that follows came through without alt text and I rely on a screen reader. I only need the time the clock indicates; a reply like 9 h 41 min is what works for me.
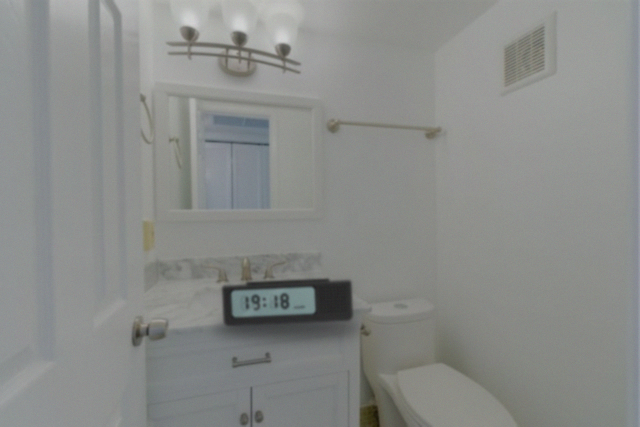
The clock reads 19 h 18 min
